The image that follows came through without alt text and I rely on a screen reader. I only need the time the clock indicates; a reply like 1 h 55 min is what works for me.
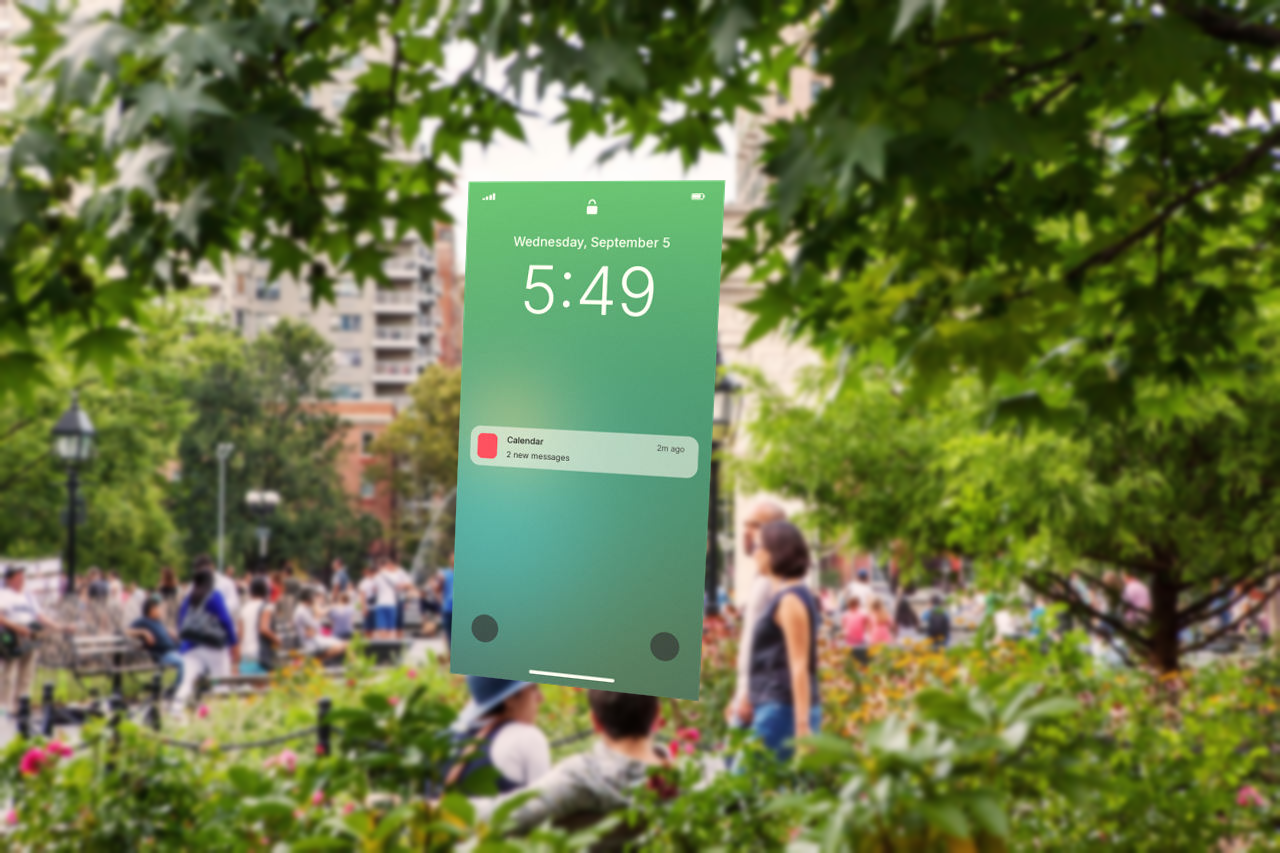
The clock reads 5 h 49 min
